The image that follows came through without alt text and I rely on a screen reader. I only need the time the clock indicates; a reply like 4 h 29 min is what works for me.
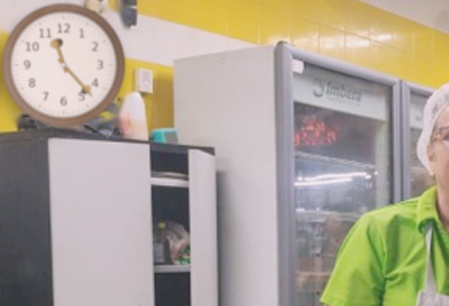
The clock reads 11 h 23 min
